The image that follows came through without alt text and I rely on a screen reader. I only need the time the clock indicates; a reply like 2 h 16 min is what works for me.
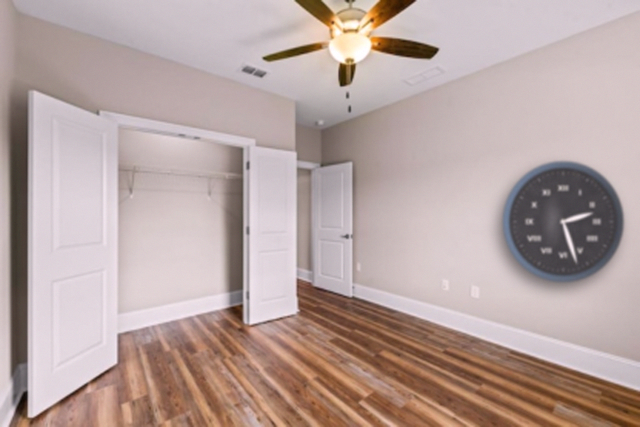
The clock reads 2 h 27 min
